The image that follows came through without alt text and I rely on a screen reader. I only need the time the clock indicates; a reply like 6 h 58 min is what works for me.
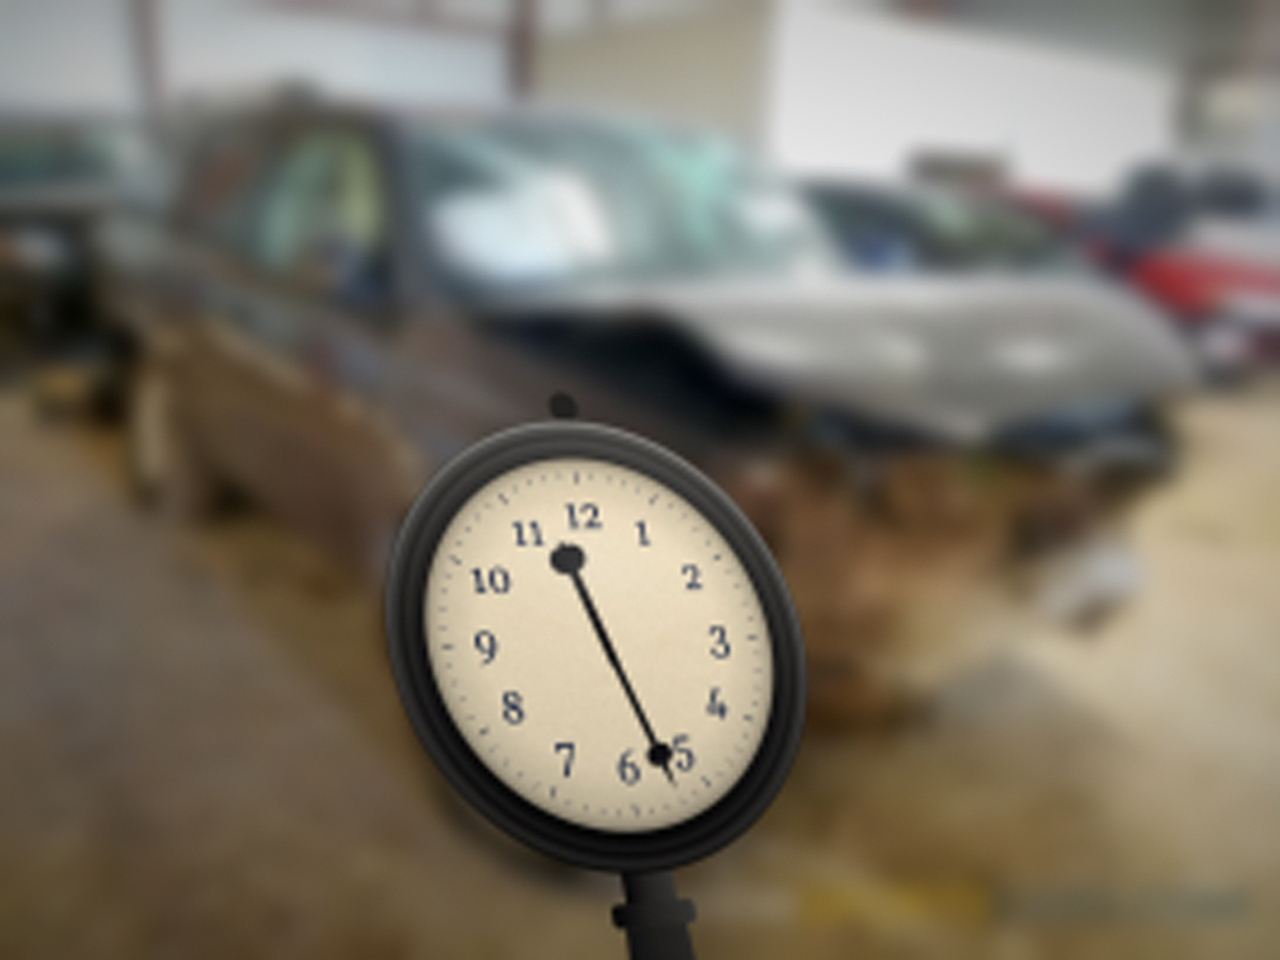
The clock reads 11 h 27 min
